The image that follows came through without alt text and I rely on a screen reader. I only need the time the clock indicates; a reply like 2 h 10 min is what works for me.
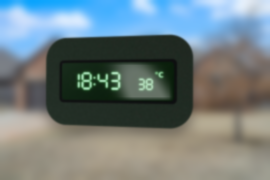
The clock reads 18 h 43 min
